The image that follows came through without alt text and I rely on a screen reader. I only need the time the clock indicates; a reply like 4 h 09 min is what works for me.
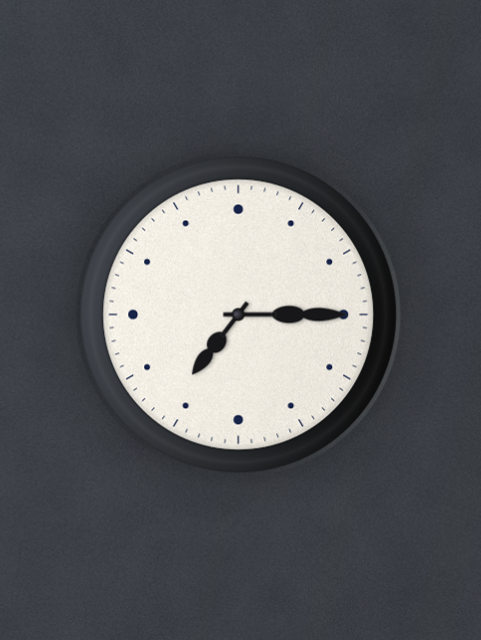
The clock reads 7 h 15 min
